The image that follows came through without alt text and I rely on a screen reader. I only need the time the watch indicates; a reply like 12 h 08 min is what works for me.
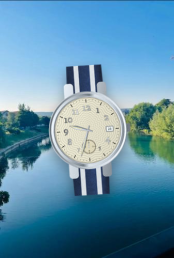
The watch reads 9 h 33 min
